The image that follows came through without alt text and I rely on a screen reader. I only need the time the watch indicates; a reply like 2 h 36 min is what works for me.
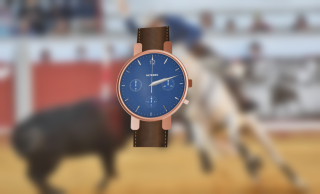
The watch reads 2 h 12 min
